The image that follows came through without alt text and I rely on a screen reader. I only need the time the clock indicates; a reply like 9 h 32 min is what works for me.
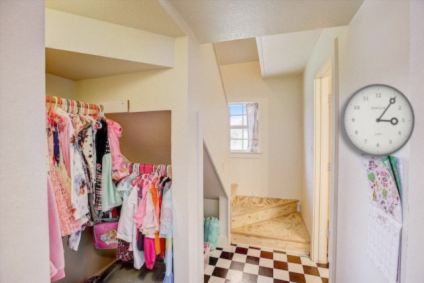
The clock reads 3 h 06 min
